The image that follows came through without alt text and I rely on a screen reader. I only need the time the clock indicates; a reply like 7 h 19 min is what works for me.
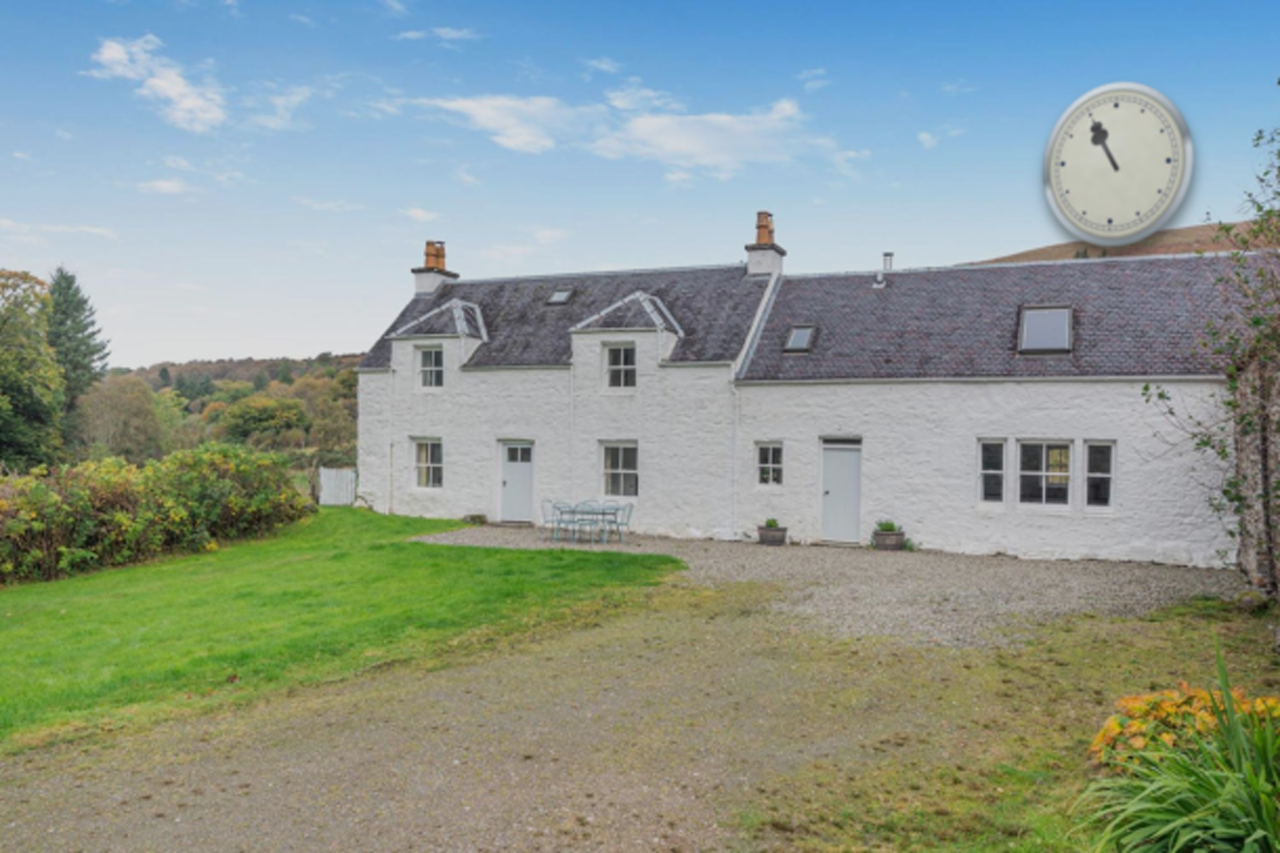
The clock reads 10 h 55 min
